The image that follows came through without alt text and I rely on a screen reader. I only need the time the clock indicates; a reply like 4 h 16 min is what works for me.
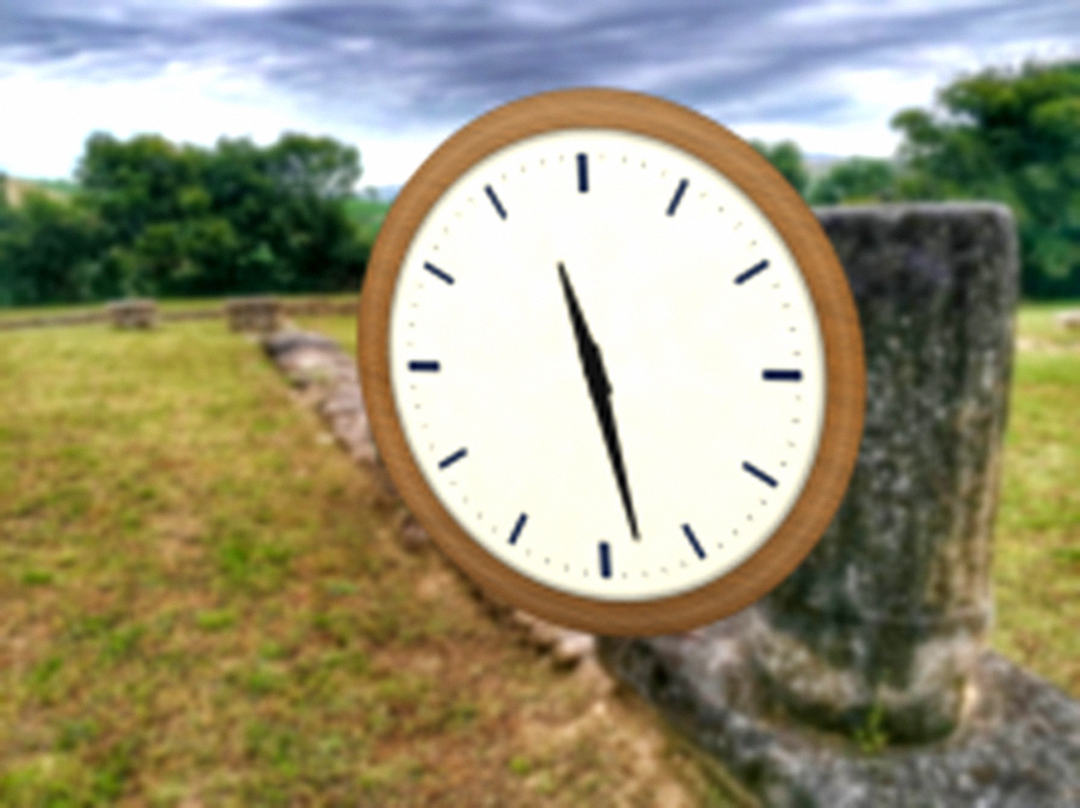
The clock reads 11 h 28 min
